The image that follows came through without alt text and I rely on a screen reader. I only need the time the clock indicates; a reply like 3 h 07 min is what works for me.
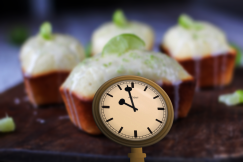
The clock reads 9 h 58 min
